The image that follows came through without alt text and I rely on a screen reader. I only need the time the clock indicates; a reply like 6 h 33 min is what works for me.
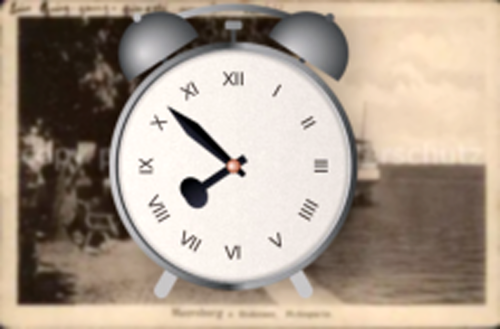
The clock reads 7 h 52 min
